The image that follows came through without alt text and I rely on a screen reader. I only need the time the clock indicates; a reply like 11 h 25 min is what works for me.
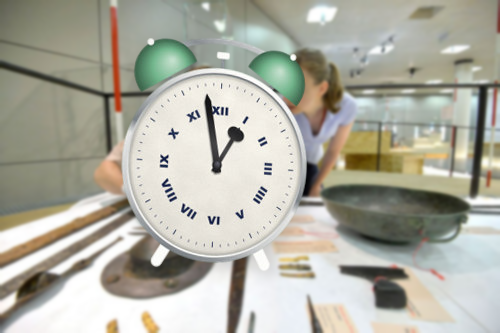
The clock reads 12 h 58 min
